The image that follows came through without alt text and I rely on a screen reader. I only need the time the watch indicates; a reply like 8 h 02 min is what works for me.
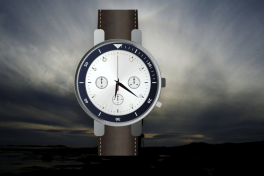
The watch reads 6 h 21 min
